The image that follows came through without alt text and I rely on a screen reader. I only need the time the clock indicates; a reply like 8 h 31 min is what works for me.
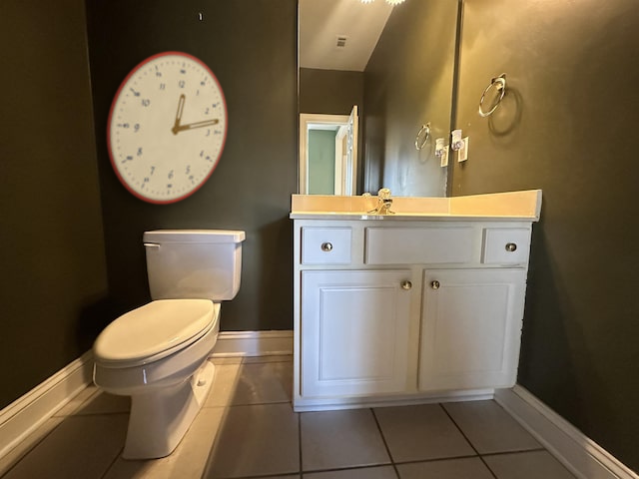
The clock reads 12 h 13 min
